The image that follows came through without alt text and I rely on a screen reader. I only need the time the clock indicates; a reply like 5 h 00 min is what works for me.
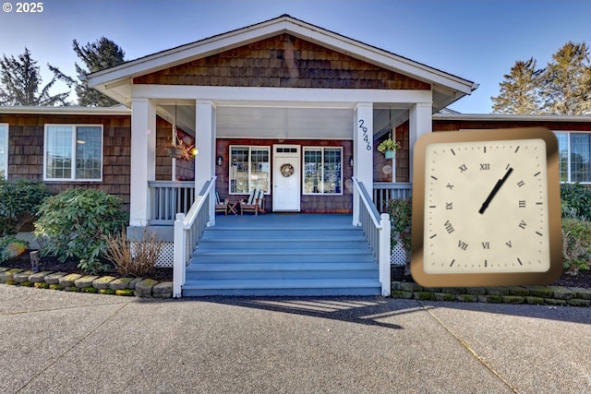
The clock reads 1 h 06 min
